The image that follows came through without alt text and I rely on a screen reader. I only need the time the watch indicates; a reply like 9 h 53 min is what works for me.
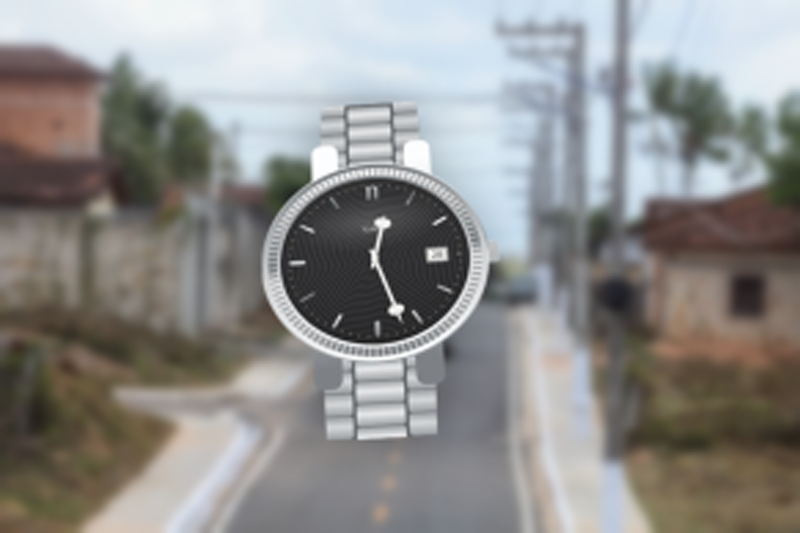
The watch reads 12 h 27 min
